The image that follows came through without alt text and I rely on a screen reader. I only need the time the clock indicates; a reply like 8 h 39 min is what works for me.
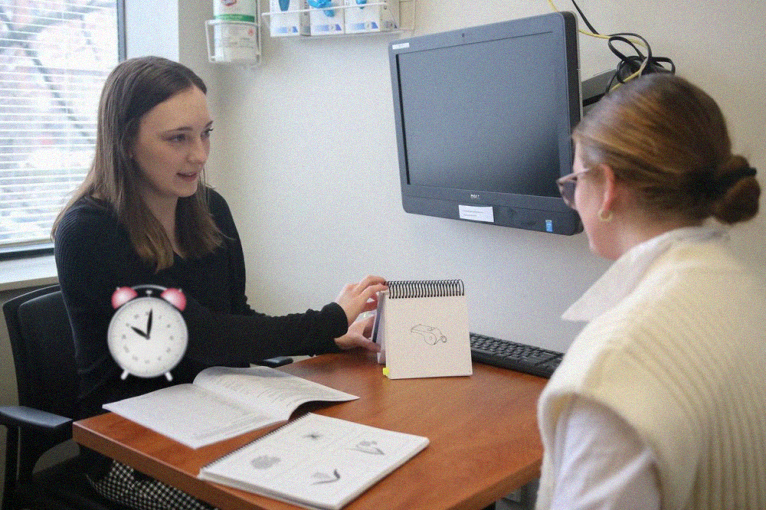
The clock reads 10 h 01 min
